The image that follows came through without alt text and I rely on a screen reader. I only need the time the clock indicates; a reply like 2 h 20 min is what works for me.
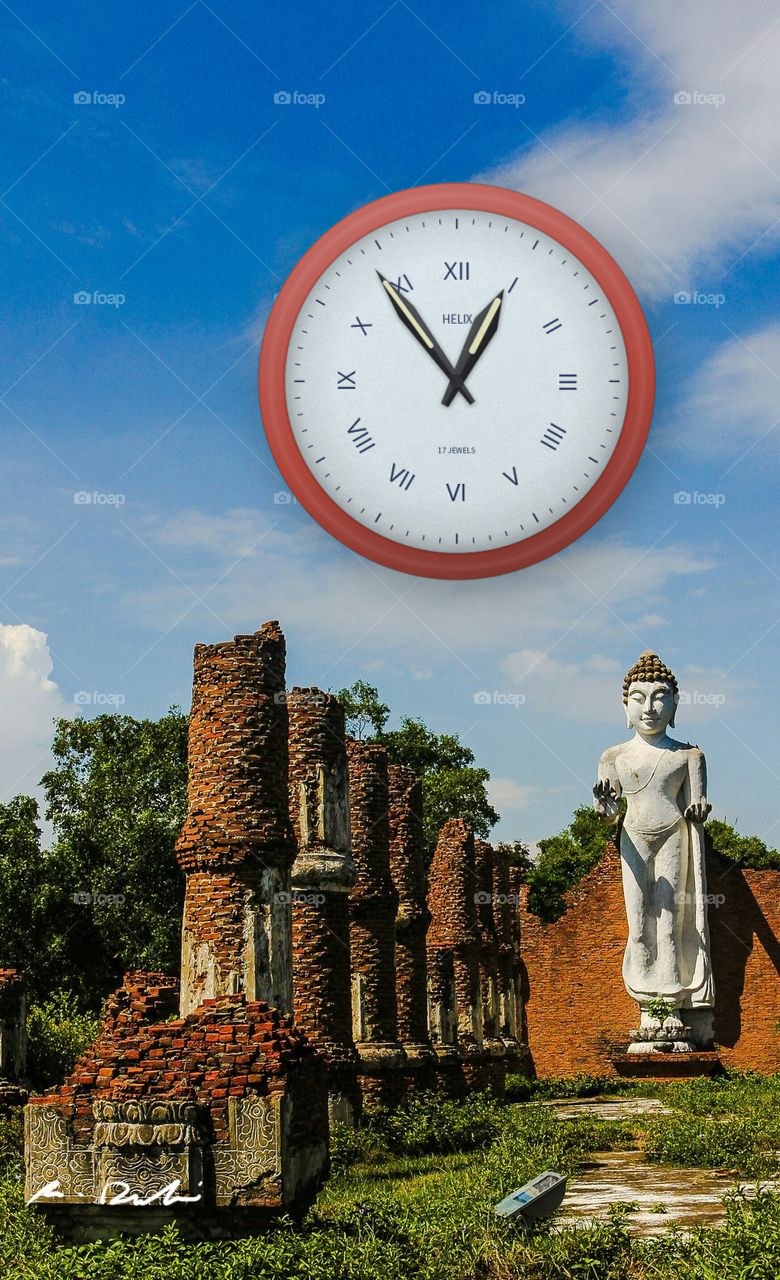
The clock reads 12 h 54 min
